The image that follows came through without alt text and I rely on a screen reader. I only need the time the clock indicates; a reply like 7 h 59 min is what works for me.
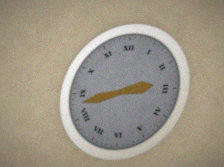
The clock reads 2 h 43 min
